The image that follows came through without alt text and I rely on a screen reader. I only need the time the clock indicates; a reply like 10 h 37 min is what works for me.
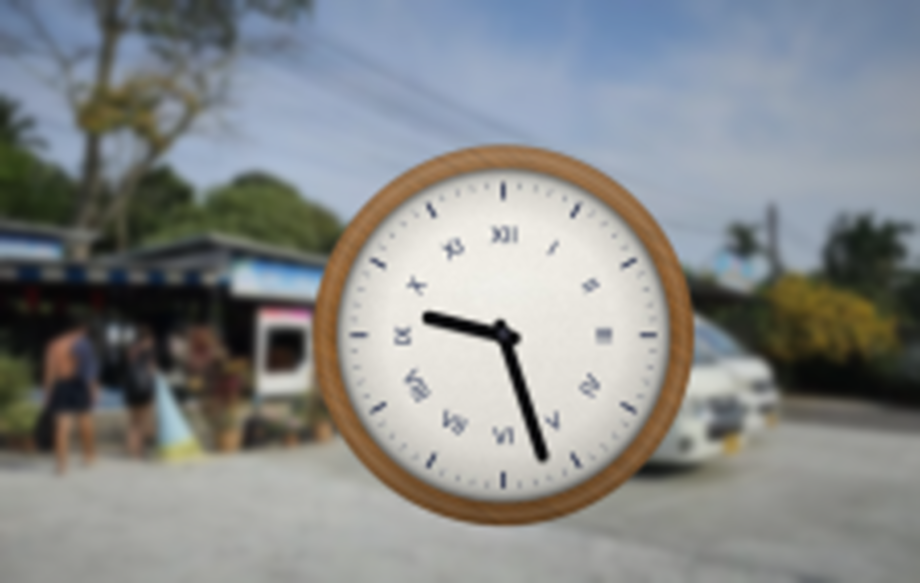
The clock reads 9 h 27 min
